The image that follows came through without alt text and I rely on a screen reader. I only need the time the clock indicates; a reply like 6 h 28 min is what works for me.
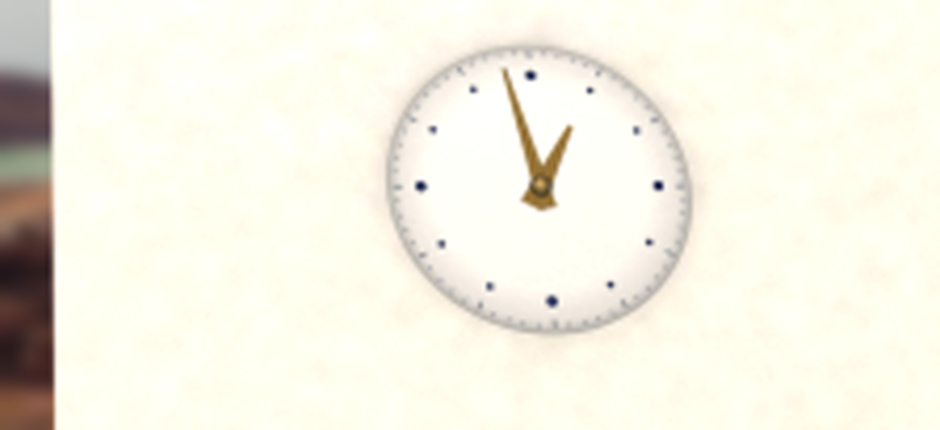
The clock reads 12 h 58 min
